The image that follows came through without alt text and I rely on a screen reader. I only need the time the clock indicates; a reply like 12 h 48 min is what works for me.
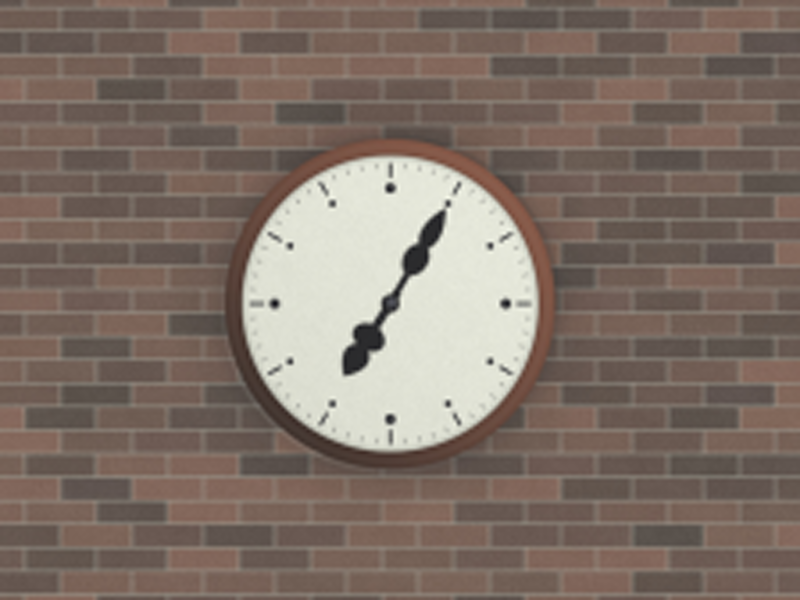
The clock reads 7 h 05 min
